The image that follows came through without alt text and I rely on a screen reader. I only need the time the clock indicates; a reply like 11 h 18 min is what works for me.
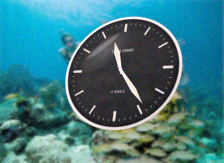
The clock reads 11 h 24 min
